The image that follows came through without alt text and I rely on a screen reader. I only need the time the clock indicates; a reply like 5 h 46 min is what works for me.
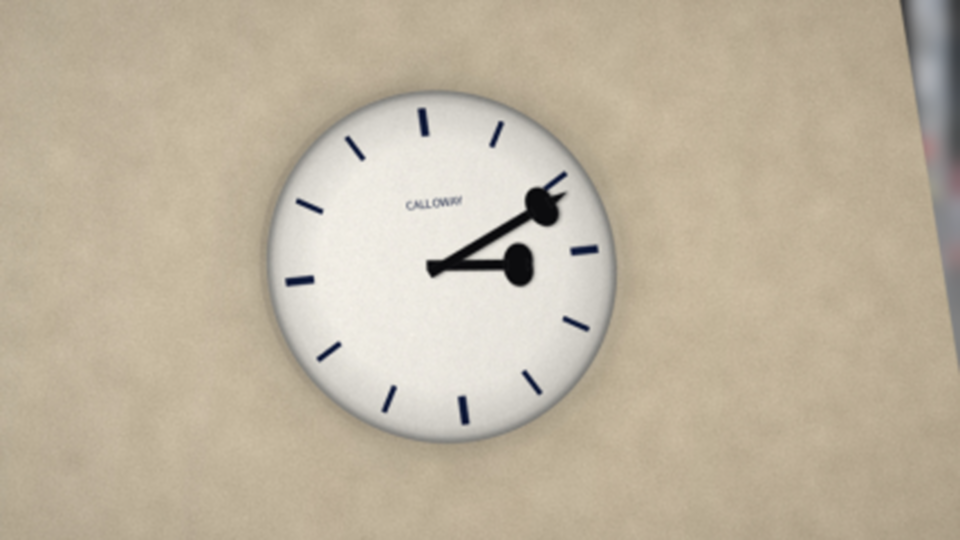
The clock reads 3 h 11 min
